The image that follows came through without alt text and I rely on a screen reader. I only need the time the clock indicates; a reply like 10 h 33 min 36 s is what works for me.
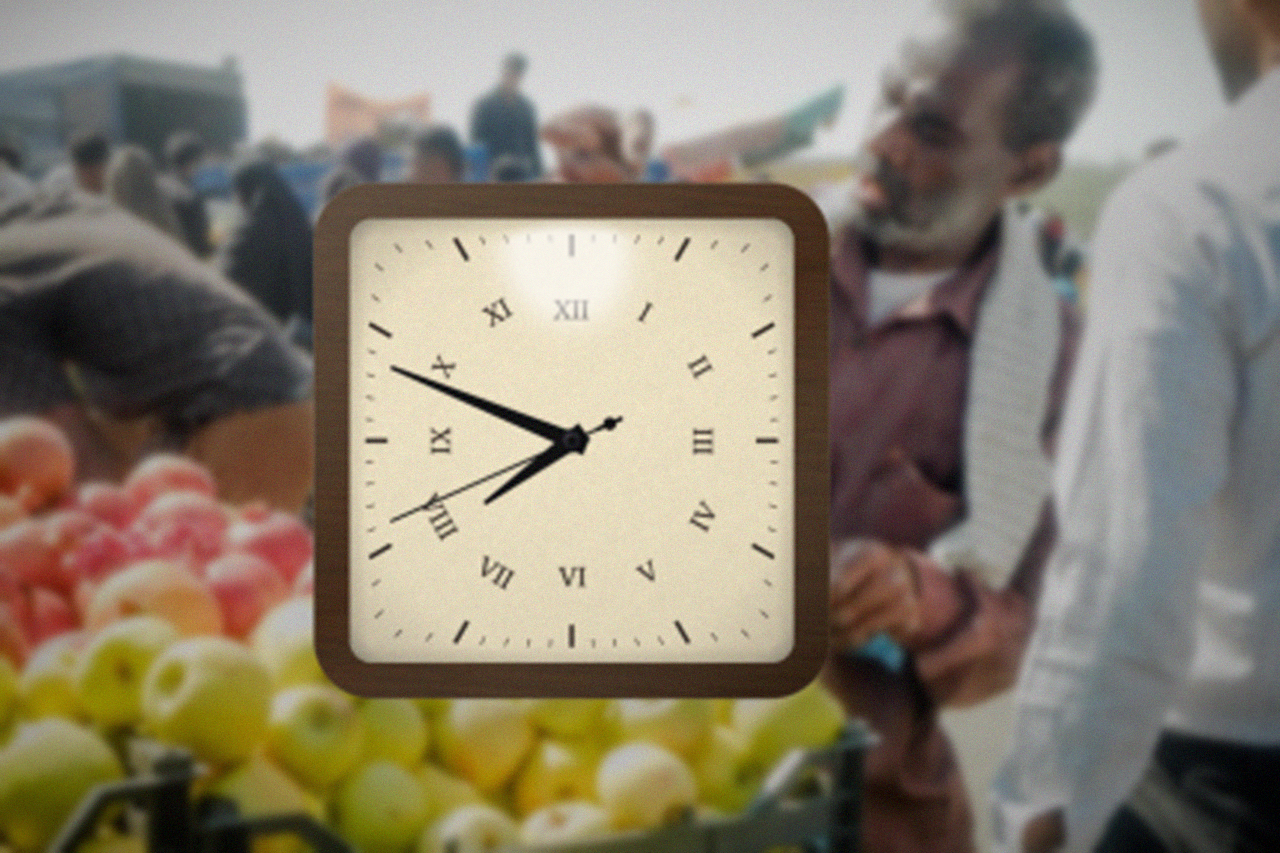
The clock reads 7 h 48 min 41 s
